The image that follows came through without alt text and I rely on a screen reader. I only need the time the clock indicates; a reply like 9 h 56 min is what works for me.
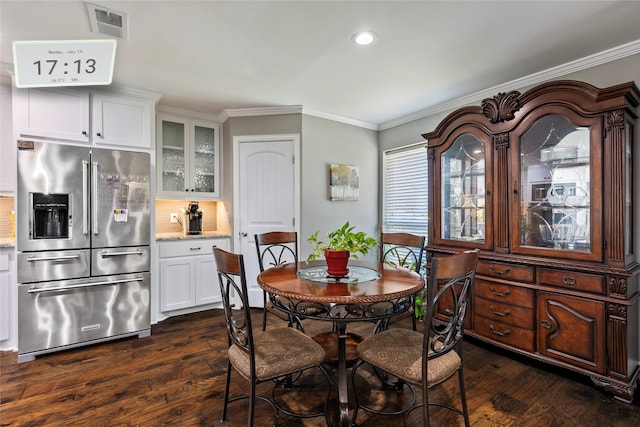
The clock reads 17 h 13 min
